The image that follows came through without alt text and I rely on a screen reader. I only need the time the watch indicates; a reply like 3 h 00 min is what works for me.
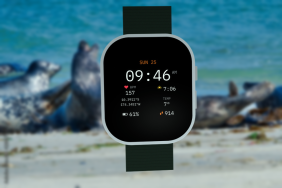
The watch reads 9 h 46 min
